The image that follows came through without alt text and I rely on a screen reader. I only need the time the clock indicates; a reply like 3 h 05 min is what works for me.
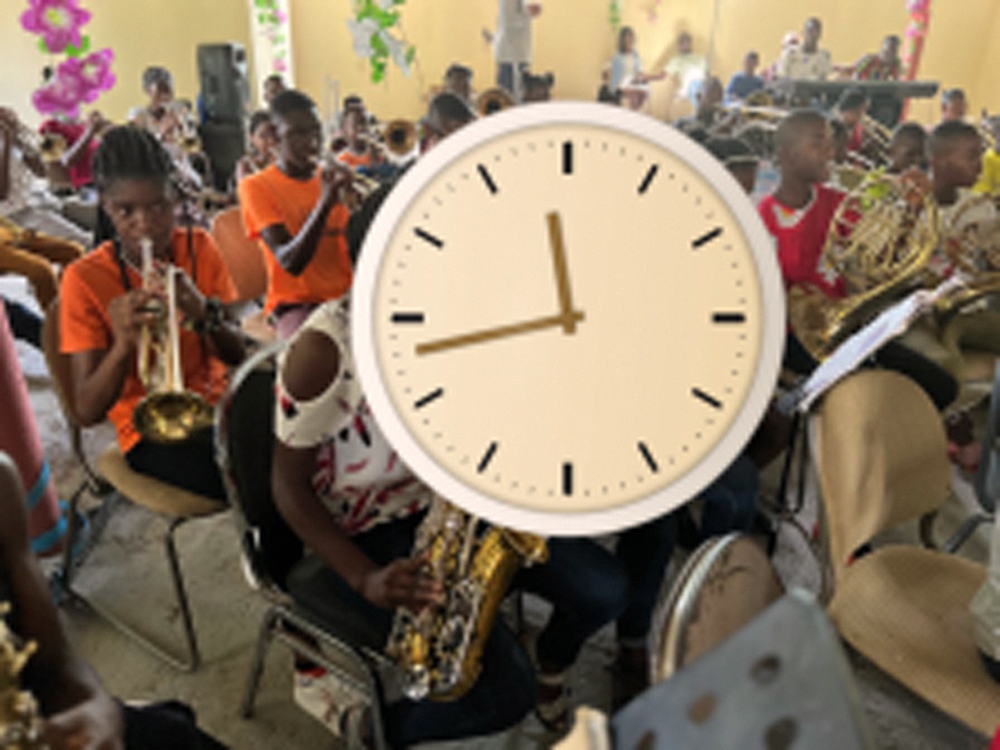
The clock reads 11 h 43 min
